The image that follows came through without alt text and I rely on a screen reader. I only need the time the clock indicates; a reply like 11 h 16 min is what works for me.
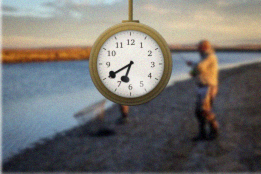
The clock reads 6 h 40 min
